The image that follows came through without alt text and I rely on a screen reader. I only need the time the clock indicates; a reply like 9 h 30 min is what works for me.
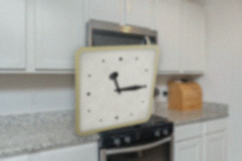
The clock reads 11 h 15 min
